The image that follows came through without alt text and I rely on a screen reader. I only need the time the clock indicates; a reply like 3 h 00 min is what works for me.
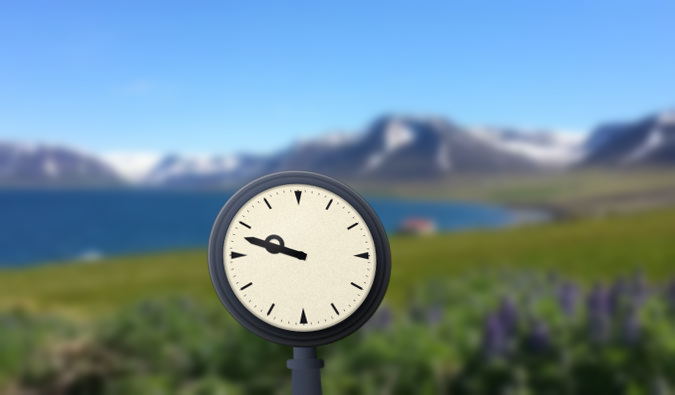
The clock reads 9 h 48 min
